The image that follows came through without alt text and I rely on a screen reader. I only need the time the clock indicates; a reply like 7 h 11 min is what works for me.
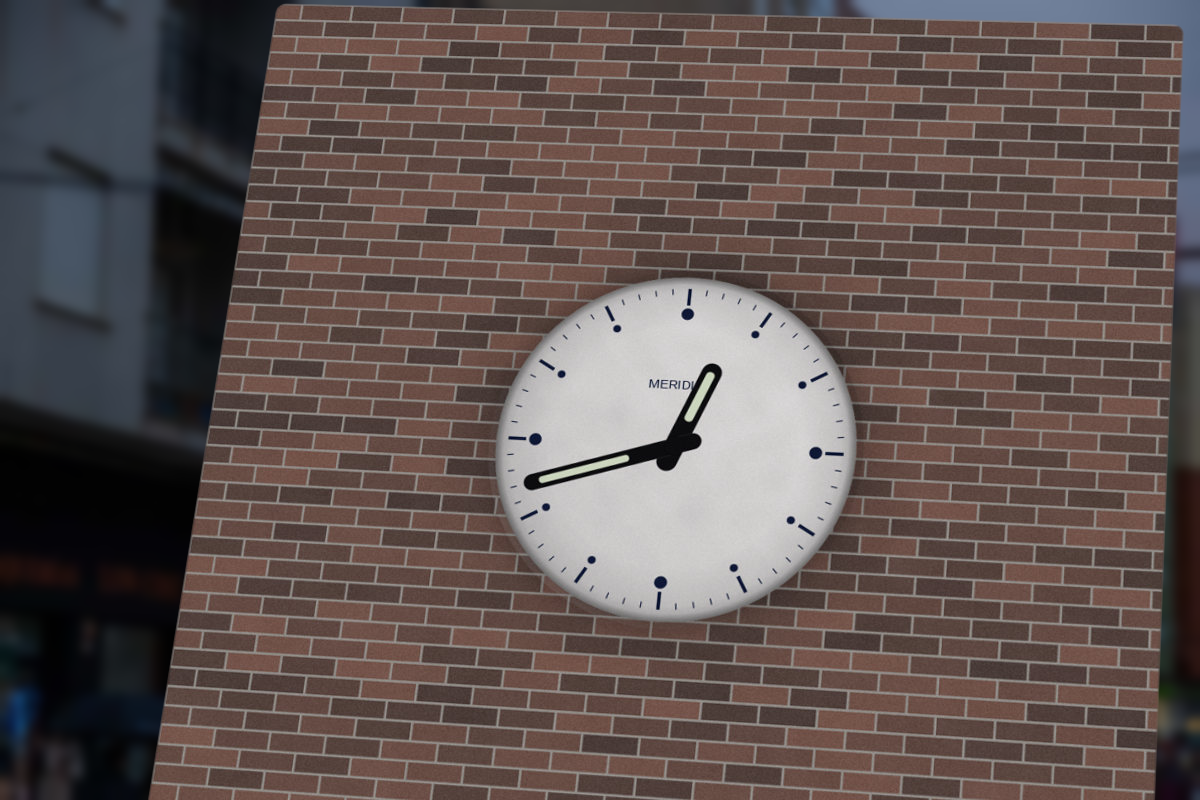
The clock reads 12 h 42 min
